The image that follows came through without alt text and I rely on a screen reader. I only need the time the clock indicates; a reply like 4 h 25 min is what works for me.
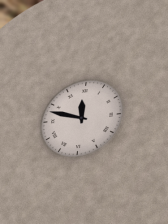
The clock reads 11 h 48 min
